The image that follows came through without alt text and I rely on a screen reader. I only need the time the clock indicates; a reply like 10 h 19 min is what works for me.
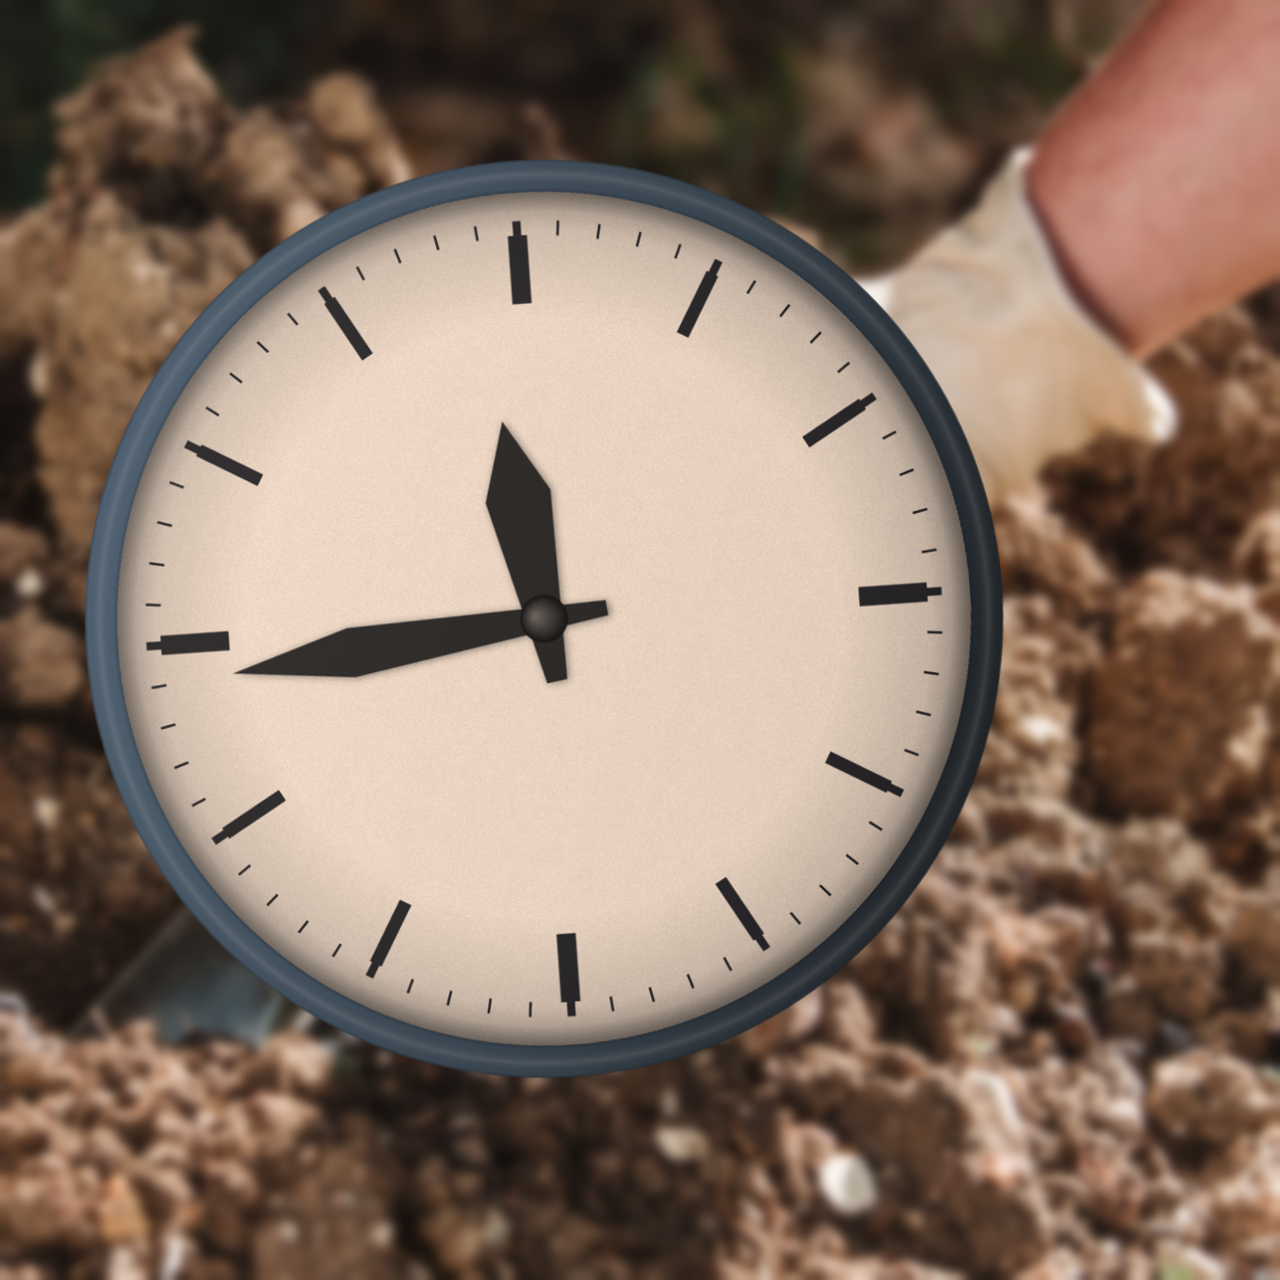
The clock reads 11 h 44 min
